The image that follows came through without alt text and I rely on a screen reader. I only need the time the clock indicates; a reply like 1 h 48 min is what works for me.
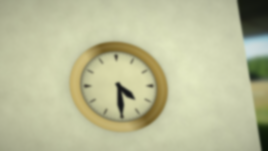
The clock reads 4 h 30 min
